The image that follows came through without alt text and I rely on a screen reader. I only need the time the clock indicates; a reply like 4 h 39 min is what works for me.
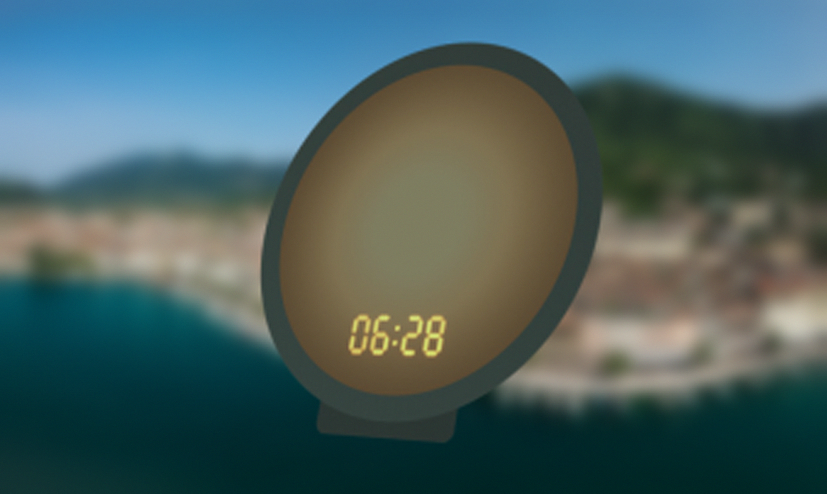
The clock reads 6 h 28 min
